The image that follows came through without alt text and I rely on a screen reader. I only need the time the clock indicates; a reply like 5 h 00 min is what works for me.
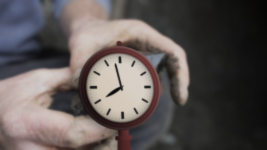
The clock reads 7 h 58 min
